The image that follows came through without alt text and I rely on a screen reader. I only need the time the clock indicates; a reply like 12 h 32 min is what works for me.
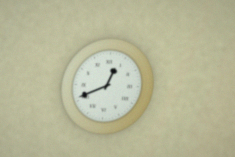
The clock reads 12 h 41 min
